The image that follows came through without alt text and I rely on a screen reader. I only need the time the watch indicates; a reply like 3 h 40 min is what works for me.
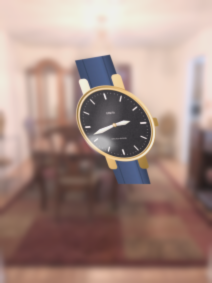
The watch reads 2 h 42 min
